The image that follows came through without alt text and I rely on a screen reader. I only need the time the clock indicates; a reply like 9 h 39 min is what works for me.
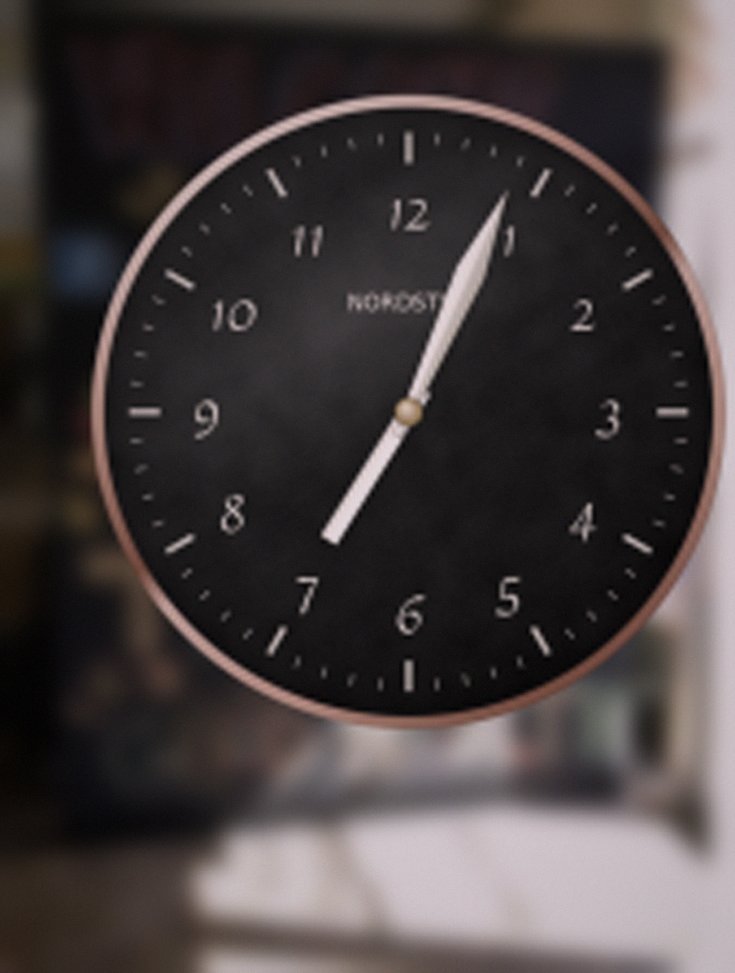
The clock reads 7 h 04 min
